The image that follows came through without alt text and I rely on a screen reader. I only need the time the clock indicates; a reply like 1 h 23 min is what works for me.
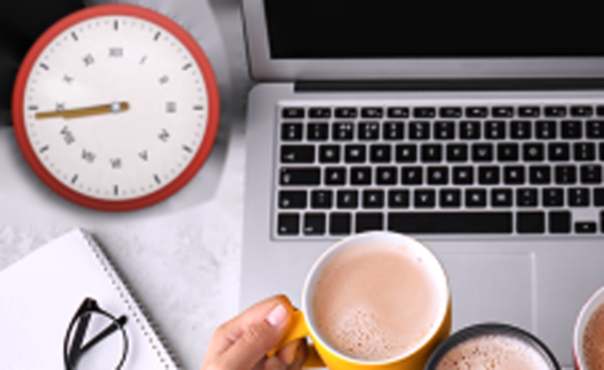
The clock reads 8 h 44 min
